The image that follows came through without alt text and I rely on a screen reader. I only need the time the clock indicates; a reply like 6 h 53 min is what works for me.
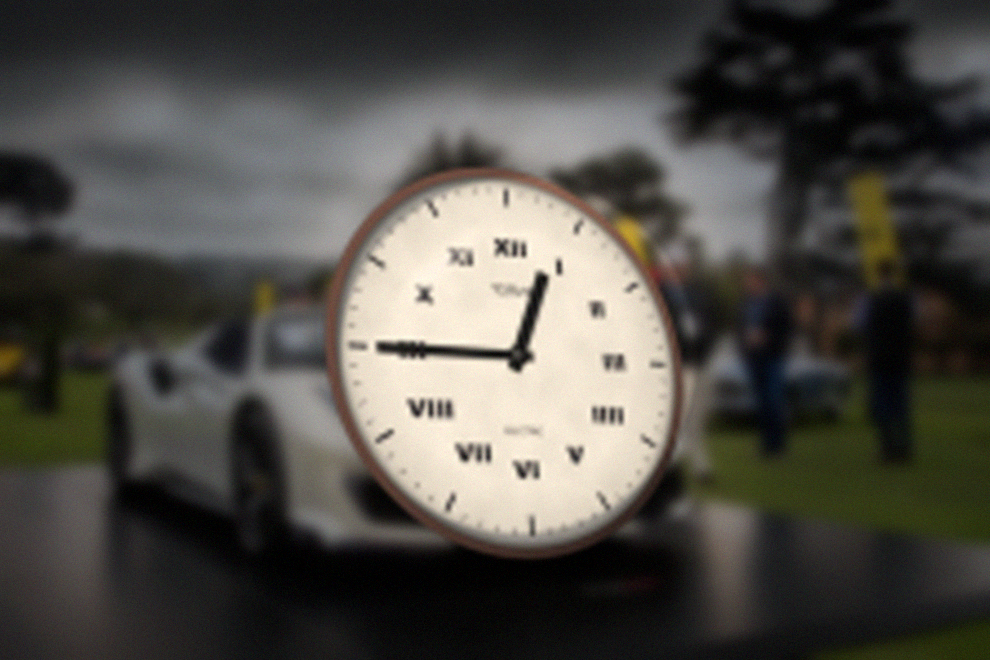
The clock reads 12 h 45 min
